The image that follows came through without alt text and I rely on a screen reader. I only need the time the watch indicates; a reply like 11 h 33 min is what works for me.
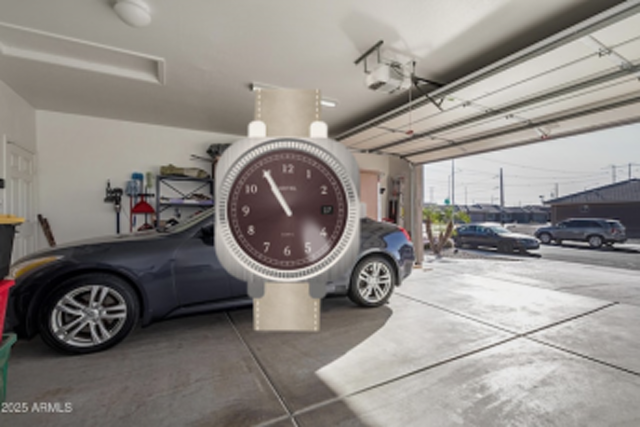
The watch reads 10 h 55 min
